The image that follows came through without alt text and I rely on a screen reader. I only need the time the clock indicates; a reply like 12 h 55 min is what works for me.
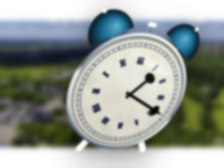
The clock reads 1 h 19 min
